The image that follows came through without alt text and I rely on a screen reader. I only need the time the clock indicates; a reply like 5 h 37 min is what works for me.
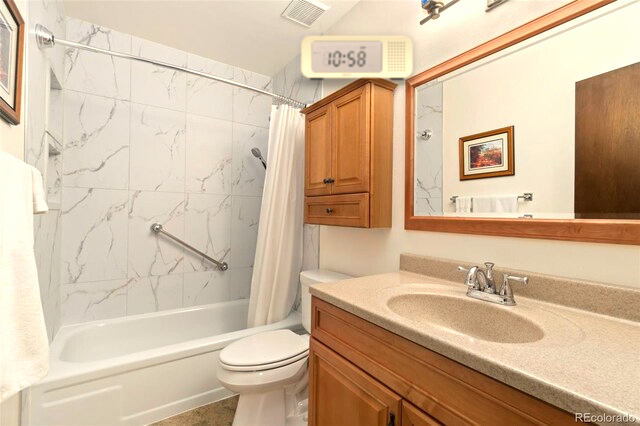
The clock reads 10 h 58 min
